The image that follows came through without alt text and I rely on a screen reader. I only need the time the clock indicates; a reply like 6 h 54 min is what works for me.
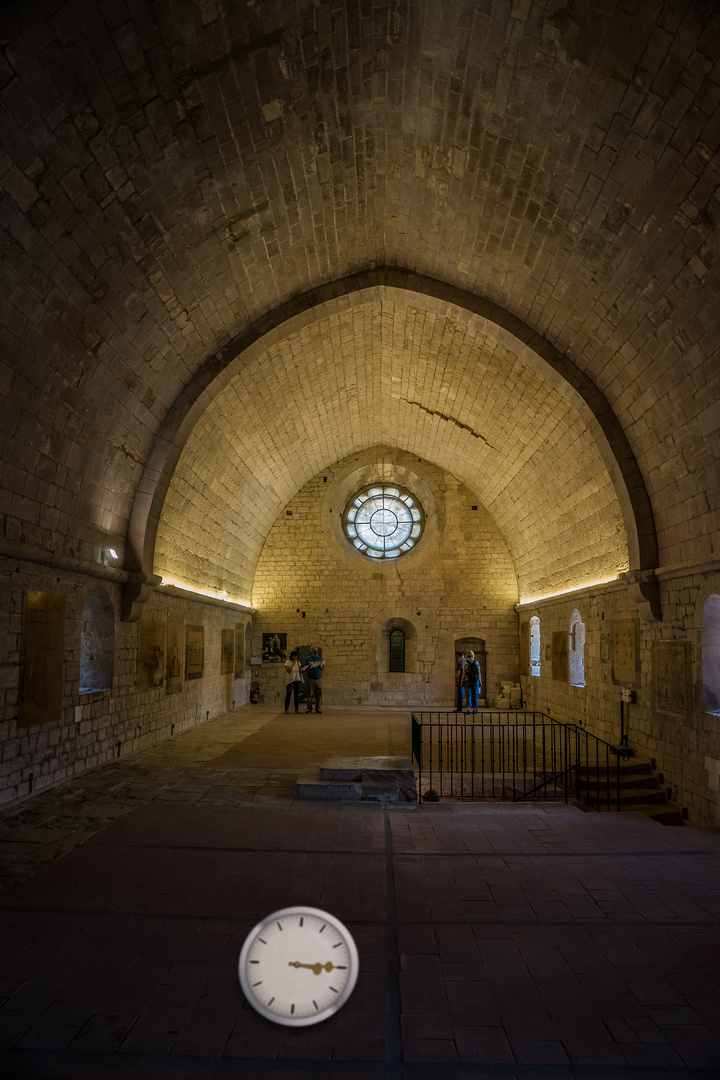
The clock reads 3 h 15 min
